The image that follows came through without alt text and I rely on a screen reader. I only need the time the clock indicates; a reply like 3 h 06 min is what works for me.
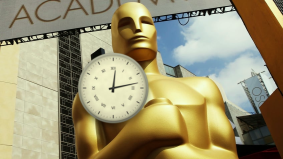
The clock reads 12 h 13 min
